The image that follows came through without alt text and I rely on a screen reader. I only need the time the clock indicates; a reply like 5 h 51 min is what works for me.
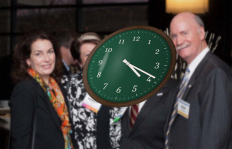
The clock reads 4 h 19 min
